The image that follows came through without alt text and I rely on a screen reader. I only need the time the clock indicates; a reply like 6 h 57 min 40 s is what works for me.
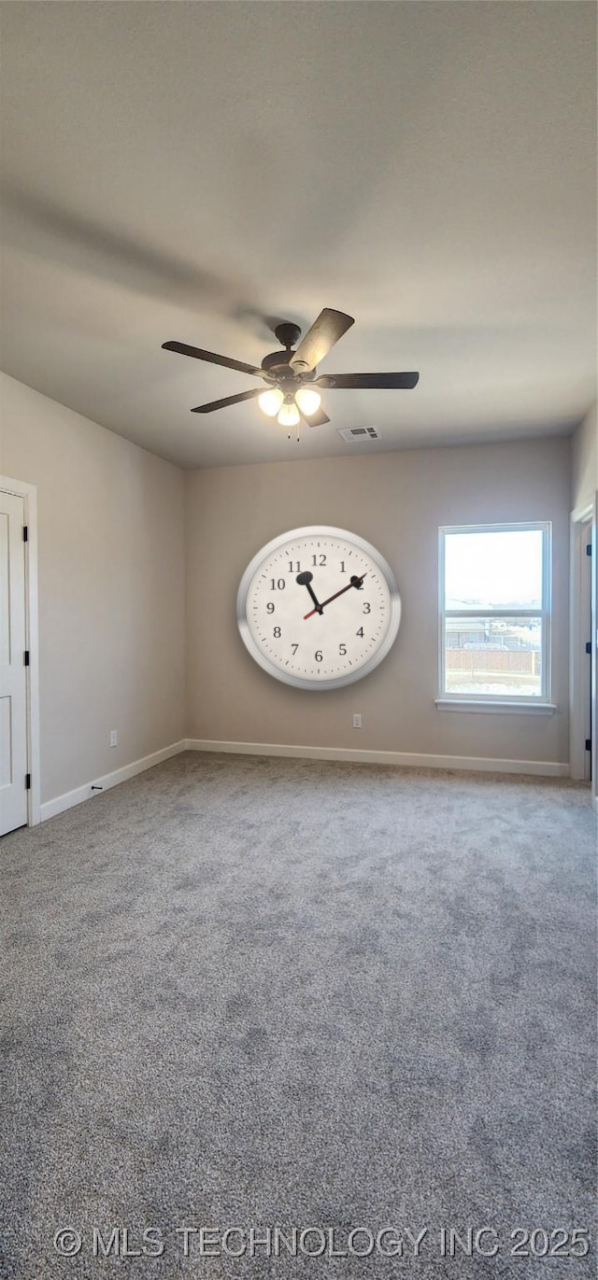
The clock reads 11 h 09 min 09 s
